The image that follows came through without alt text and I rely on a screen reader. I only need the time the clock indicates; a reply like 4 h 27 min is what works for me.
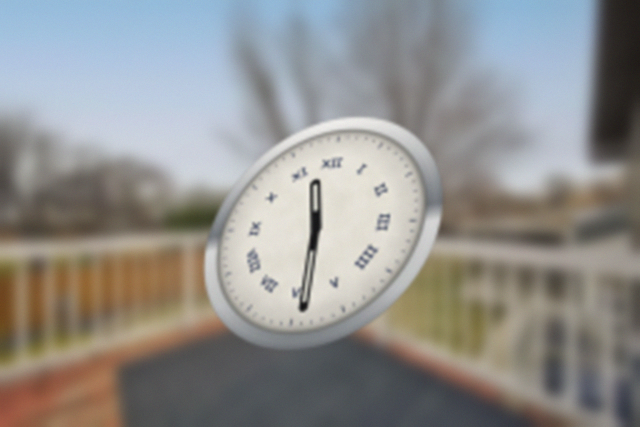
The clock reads 11 h 29 min
